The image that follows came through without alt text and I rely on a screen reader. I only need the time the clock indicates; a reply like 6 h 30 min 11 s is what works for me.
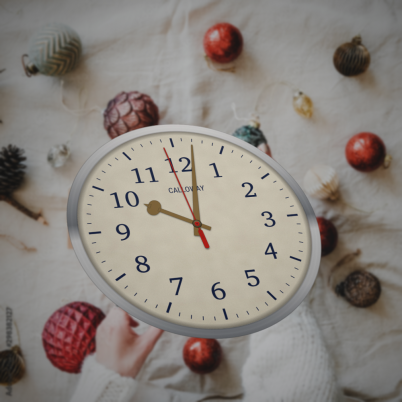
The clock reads 10 h 01 min 59 s
